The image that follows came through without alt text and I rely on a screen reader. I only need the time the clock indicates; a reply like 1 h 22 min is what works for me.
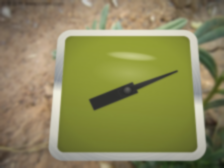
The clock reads 8 h 11 min
